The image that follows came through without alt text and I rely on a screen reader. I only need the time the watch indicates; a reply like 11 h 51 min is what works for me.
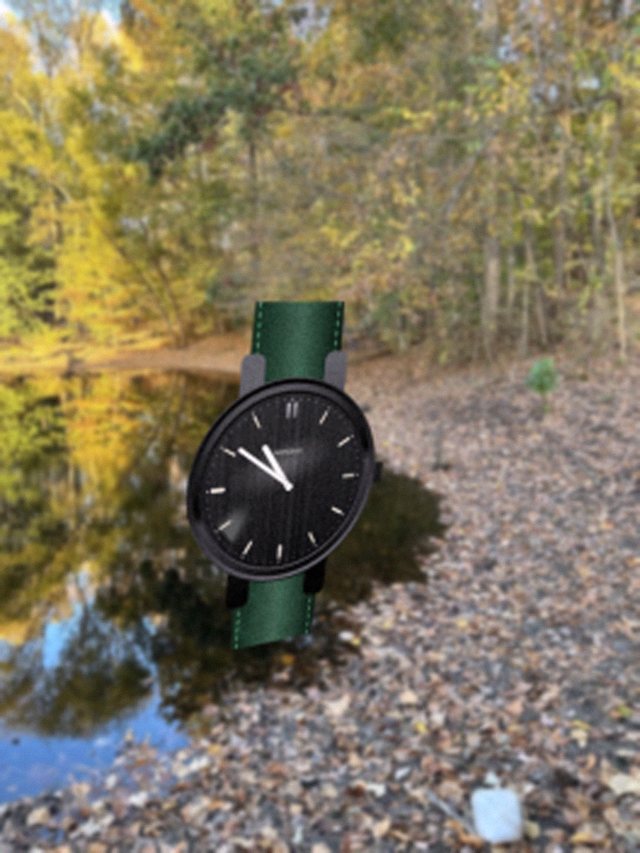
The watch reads 10 h 51 min
